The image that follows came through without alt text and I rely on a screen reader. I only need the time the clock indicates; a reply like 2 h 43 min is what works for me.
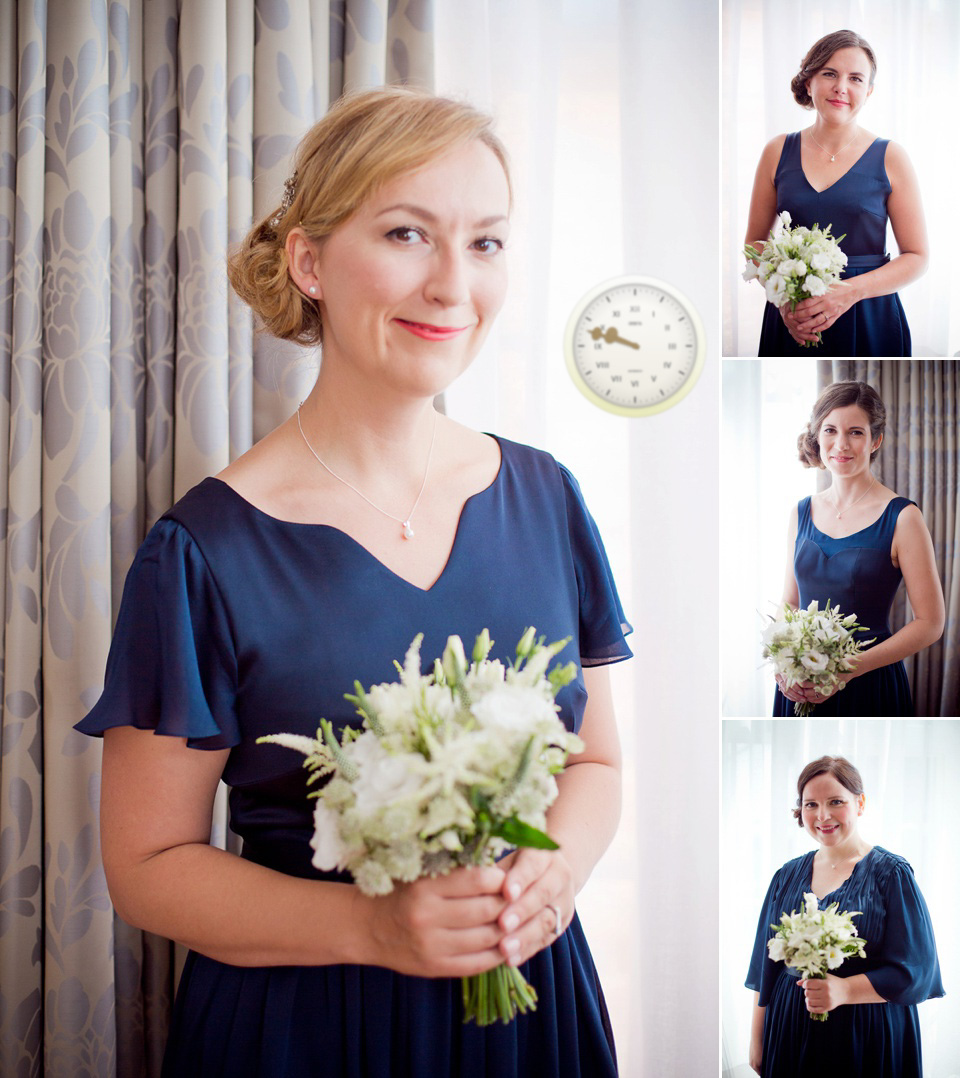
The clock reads 9 h 48 min
